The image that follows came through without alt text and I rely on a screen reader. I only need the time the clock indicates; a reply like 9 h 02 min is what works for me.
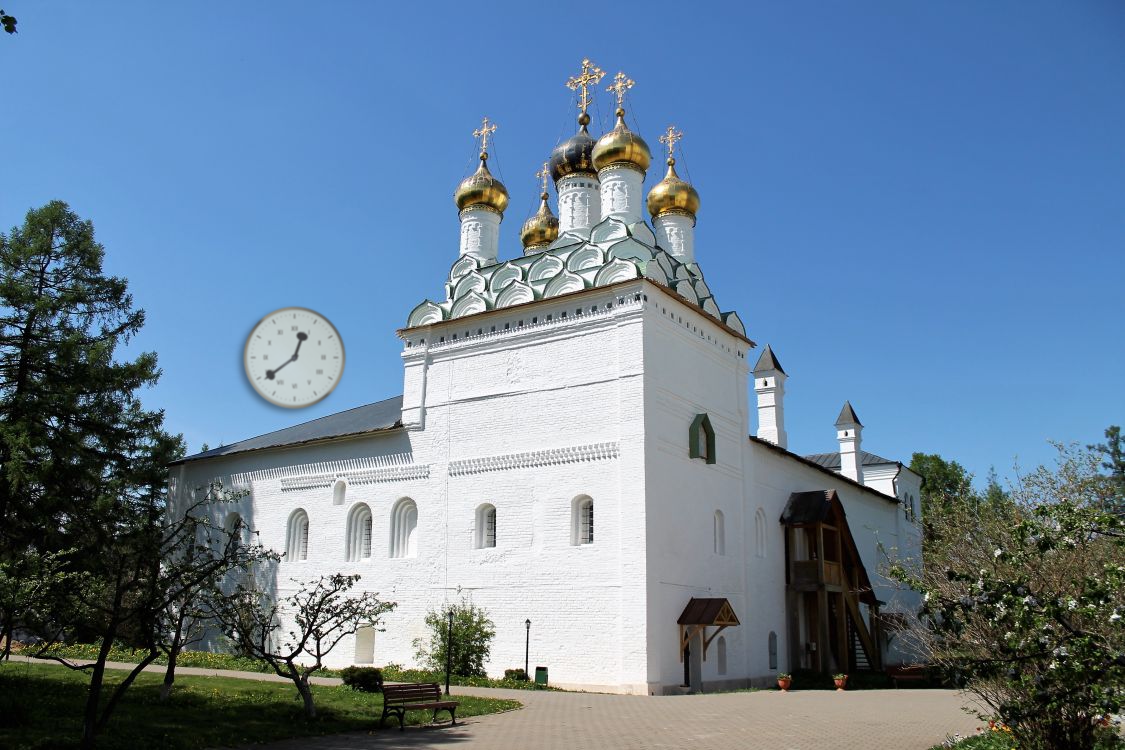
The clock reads 12 h 39 min
